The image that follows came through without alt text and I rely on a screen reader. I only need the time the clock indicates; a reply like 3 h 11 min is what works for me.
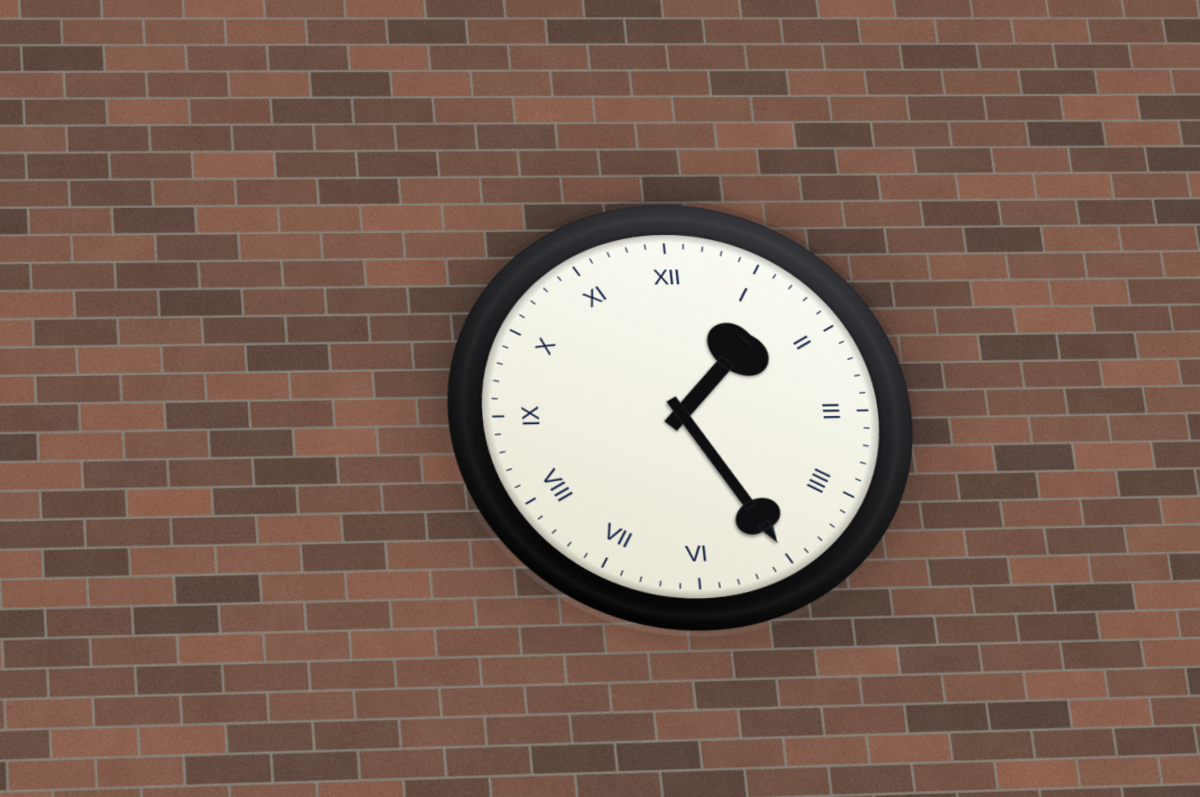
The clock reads 1 h 25 min
